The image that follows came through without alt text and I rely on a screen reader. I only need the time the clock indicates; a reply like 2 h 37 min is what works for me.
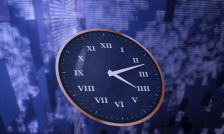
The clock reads 4 h 12 min
